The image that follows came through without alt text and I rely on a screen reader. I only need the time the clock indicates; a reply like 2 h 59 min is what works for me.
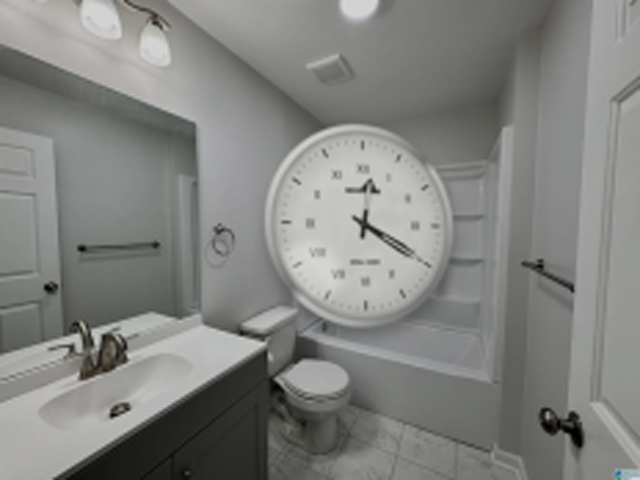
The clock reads 12 h 20 min
